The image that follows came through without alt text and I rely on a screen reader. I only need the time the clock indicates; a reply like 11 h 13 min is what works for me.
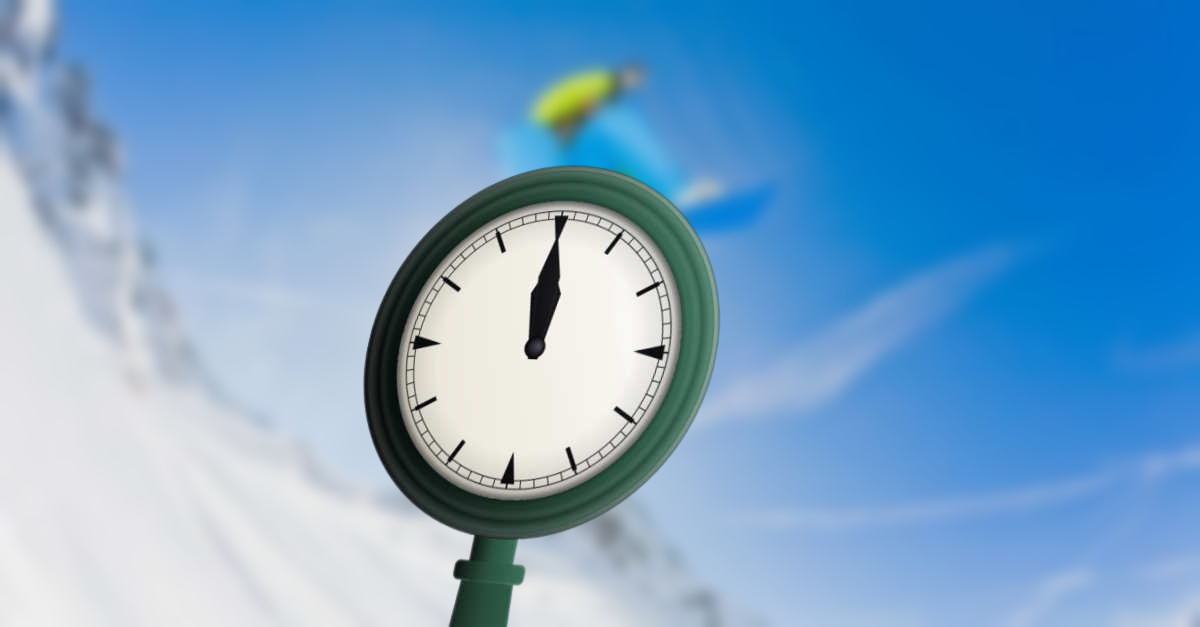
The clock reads 12 h 00 min
